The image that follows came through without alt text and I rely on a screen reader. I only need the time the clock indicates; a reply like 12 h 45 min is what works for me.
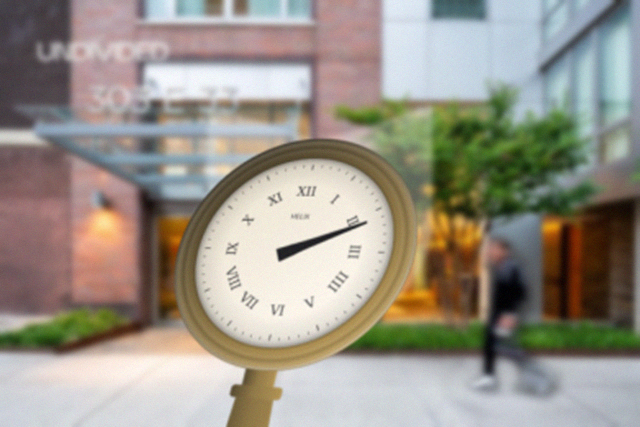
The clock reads 2 h 11 min
